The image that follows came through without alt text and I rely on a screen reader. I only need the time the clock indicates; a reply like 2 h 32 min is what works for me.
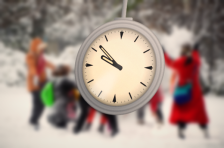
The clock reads 9 h 52 min
